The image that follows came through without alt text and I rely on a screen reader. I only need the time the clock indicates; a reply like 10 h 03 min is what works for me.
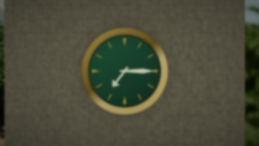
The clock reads 7 h 15 min
